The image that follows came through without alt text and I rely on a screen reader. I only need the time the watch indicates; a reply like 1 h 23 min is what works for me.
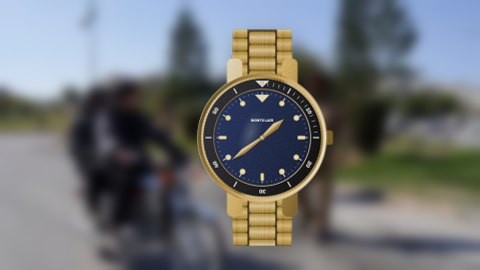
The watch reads 1 h 39 min
